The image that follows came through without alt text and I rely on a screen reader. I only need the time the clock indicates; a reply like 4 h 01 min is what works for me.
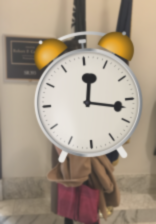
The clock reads 12 h 17 min
